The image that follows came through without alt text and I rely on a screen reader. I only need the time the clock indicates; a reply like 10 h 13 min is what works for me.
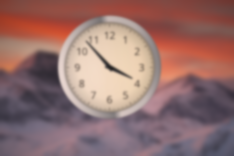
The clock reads 3 h 53 min
